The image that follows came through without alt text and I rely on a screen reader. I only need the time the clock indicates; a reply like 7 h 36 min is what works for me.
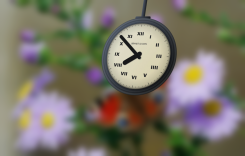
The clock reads 7 h 52 min
